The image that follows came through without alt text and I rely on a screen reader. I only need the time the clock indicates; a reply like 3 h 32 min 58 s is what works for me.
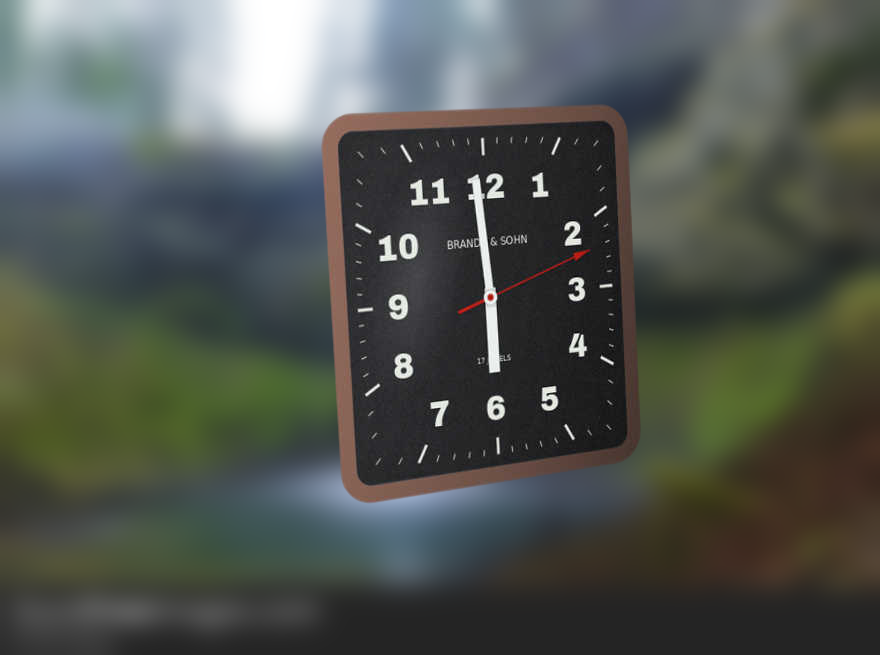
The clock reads 5 h 59 min 12 s
